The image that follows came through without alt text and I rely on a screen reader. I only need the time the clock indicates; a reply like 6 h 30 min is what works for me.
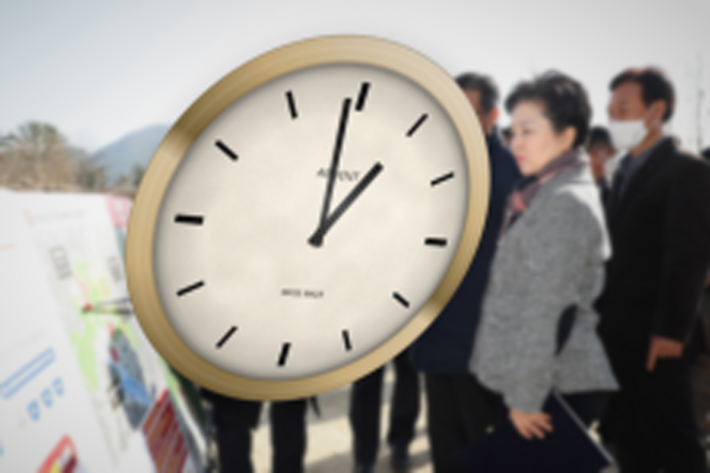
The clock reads 12 h 59 min
